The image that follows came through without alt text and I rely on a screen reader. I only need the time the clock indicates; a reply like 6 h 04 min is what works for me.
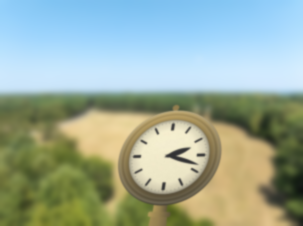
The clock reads 2 h 18 min
